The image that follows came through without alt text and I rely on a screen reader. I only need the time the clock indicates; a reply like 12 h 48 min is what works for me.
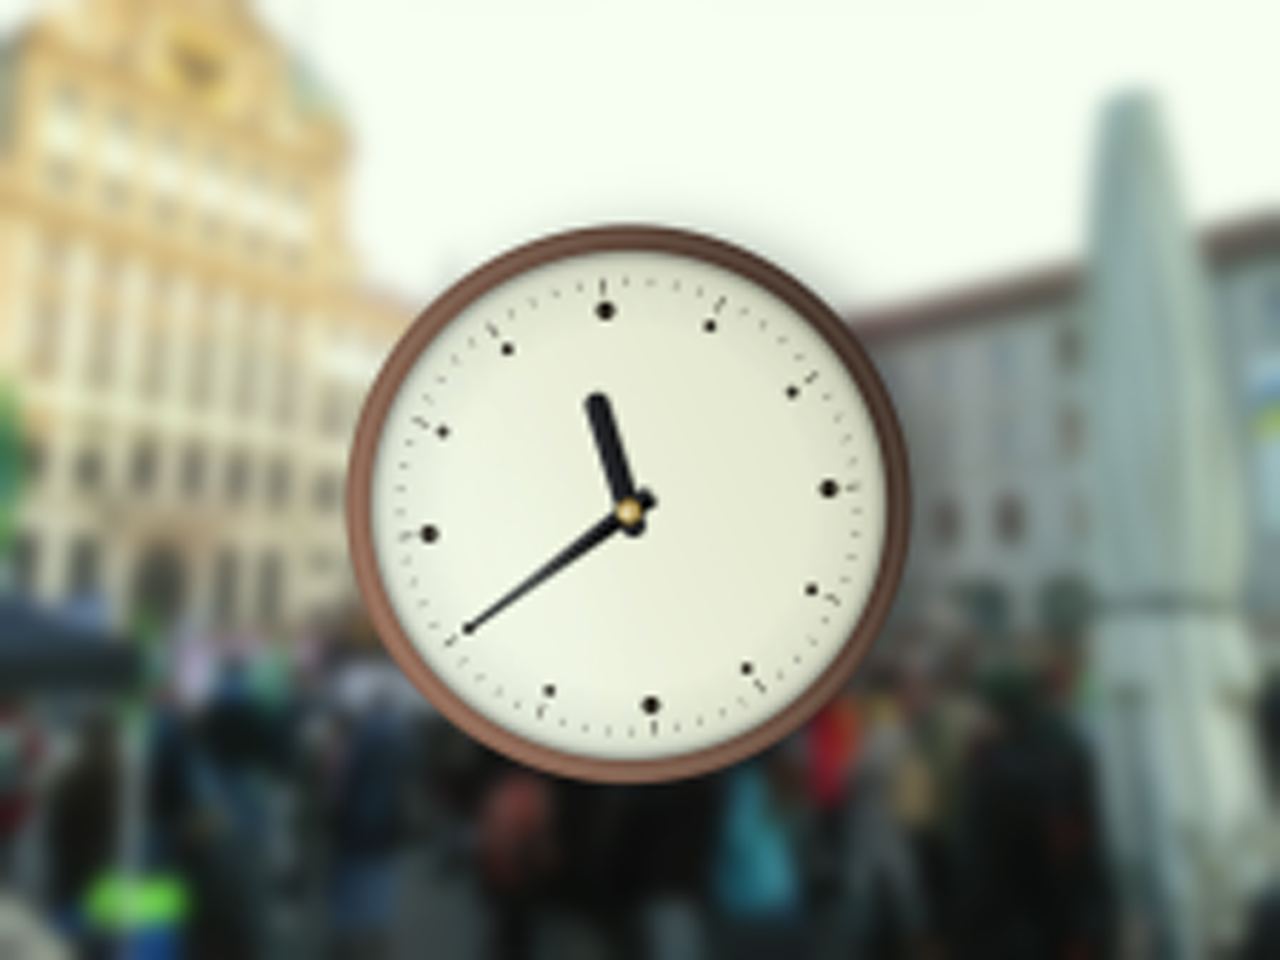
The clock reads 11 h 40 min
